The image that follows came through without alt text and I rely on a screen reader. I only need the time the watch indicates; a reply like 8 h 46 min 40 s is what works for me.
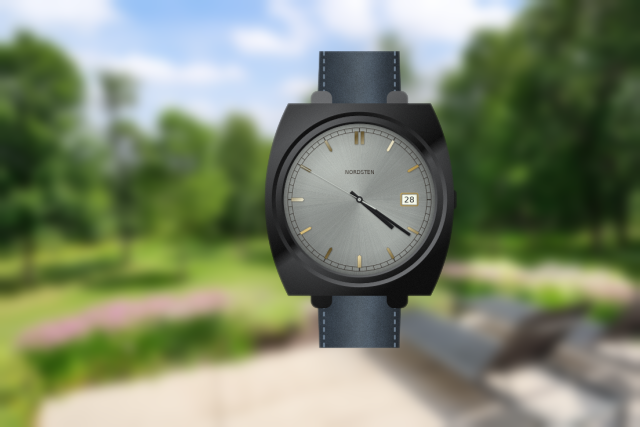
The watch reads 4 h 20 min 50 s
